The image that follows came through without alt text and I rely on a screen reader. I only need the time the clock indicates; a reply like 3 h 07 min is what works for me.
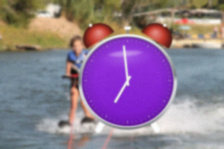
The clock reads 6 h 59 min
